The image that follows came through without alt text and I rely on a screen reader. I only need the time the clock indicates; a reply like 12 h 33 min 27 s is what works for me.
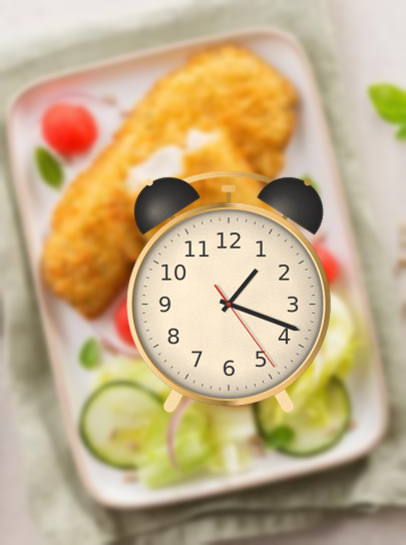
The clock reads 1 h 18 min 24 s
